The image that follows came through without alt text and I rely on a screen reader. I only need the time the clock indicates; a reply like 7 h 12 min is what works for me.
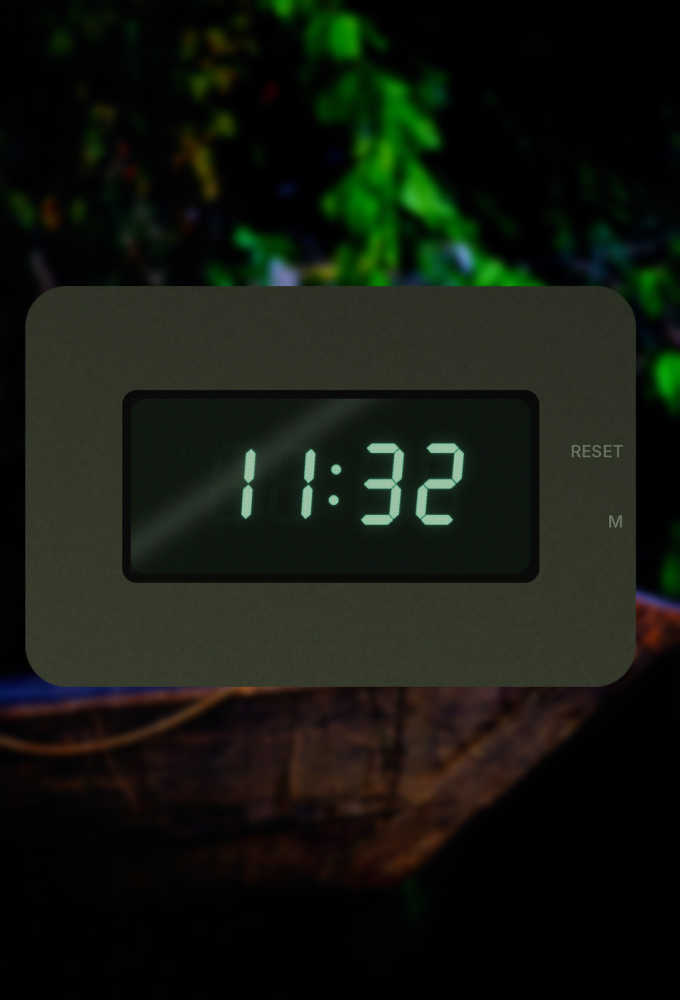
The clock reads 11 h 32 min
